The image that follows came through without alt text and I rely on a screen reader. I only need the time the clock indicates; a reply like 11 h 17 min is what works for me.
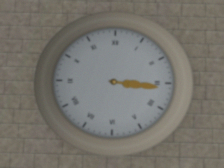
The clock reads 3 h 16 min
